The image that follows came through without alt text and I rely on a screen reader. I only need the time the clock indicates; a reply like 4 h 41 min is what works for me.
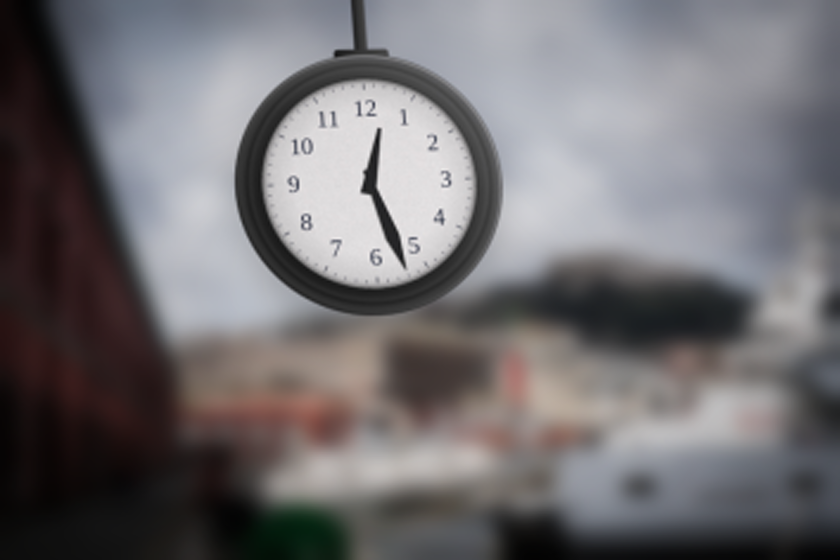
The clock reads 12 h 27 min
